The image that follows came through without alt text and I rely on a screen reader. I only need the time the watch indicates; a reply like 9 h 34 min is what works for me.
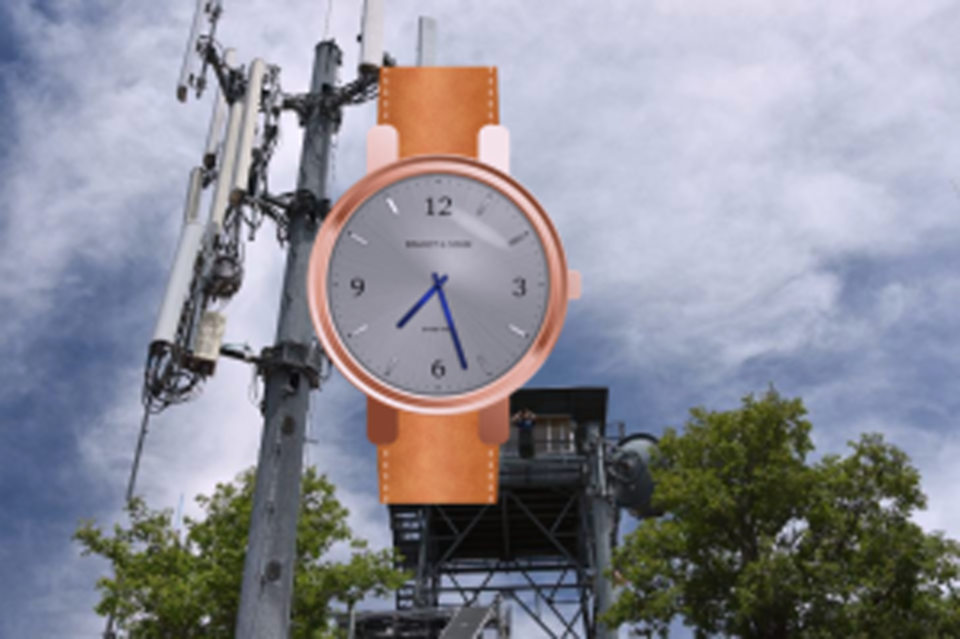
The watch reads 7 h 27 min
